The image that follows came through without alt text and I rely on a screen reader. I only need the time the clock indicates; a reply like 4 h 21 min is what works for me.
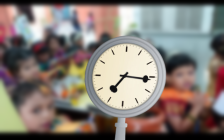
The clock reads 7 h 16 min
